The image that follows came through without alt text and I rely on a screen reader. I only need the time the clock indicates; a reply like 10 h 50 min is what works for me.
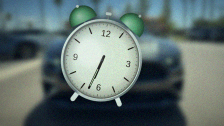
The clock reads 6 h 33 min
